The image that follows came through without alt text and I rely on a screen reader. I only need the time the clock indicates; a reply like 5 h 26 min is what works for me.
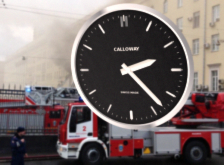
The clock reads 2 h 23 min
